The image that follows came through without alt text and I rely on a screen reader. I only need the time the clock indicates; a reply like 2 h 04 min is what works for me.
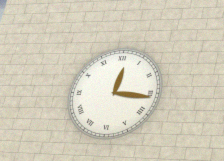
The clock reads 12 h 16 min
